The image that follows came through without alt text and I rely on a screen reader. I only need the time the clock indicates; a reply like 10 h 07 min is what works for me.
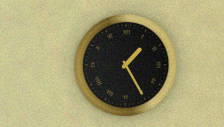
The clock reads 1 h 25 min
